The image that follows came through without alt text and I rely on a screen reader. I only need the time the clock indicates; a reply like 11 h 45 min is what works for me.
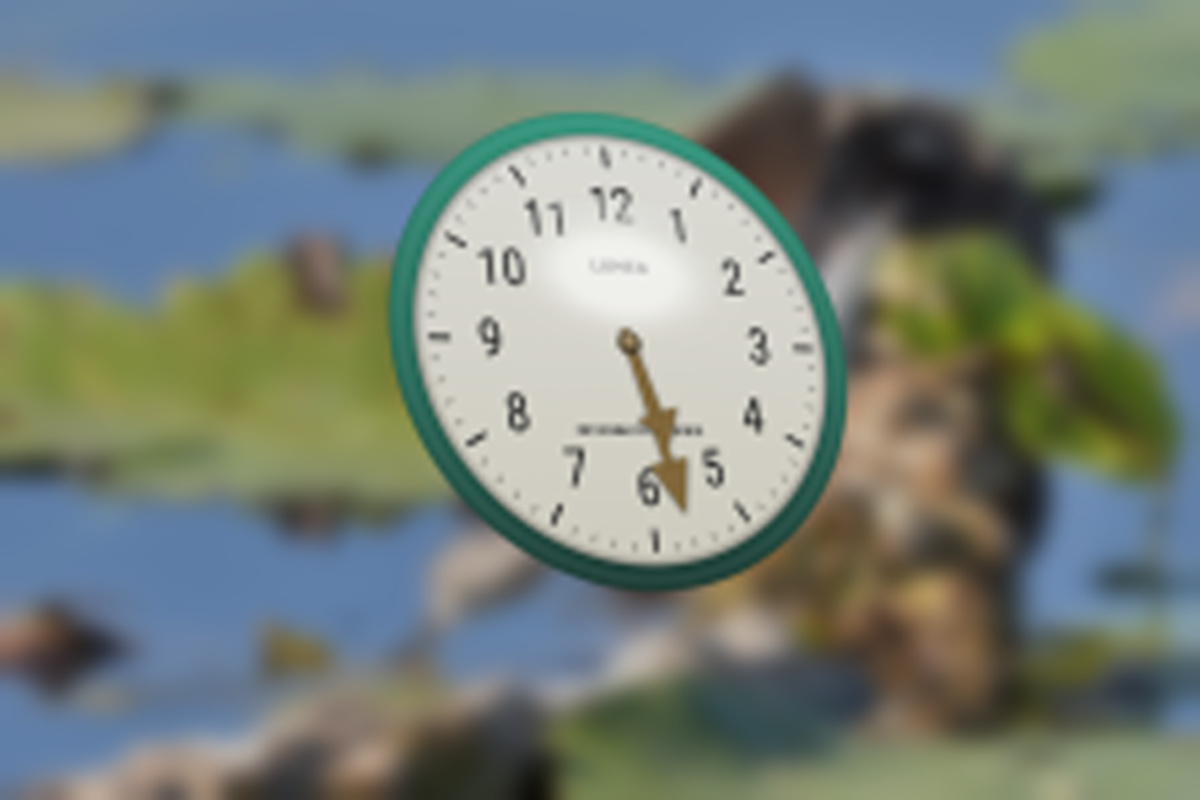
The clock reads 5 h 28 min
